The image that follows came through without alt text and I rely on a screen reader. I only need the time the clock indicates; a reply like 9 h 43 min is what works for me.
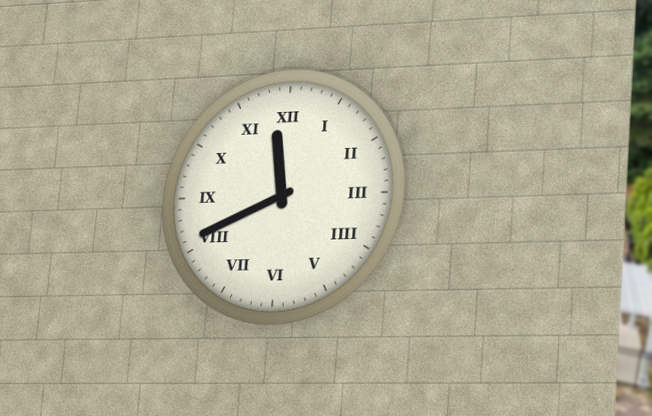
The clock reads 11 h 41 min
